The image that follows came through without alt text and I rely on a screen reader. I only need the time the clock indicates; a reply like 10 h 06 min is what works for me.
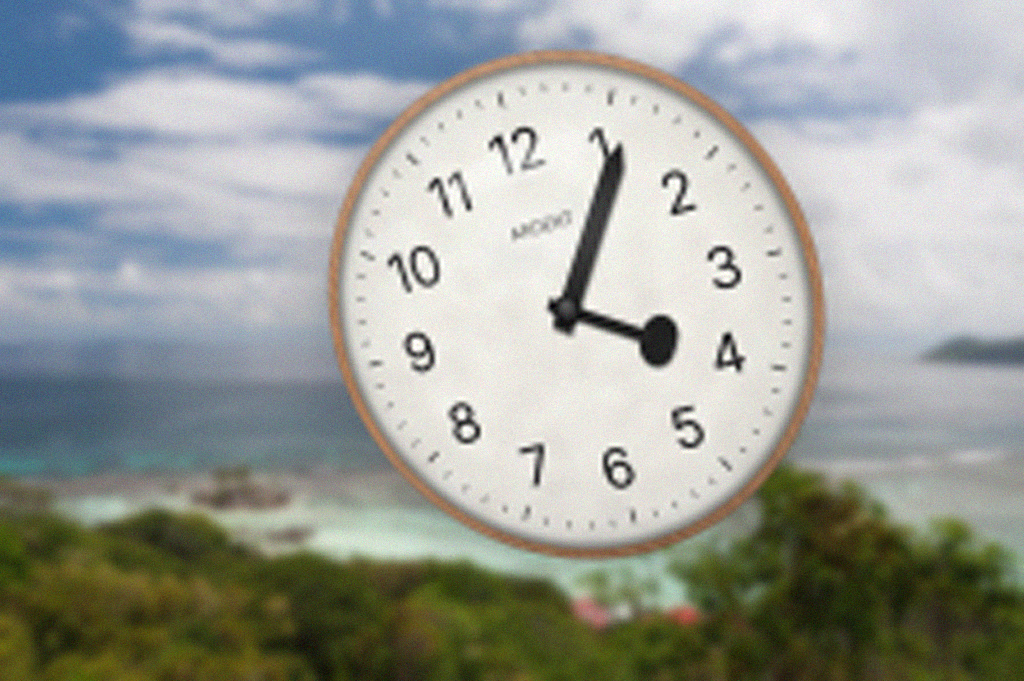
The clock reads 4 h 06 min
